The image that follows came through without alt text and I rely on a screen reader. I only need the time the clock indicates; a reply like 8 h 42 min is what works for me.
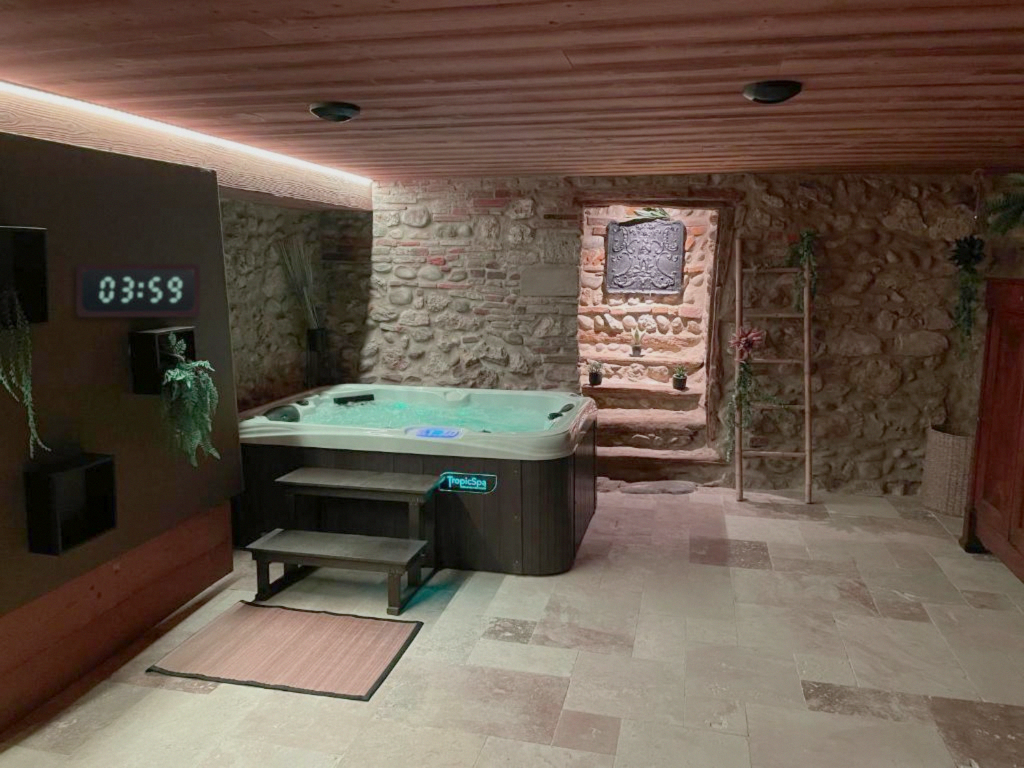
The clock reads 3 h 59 min
